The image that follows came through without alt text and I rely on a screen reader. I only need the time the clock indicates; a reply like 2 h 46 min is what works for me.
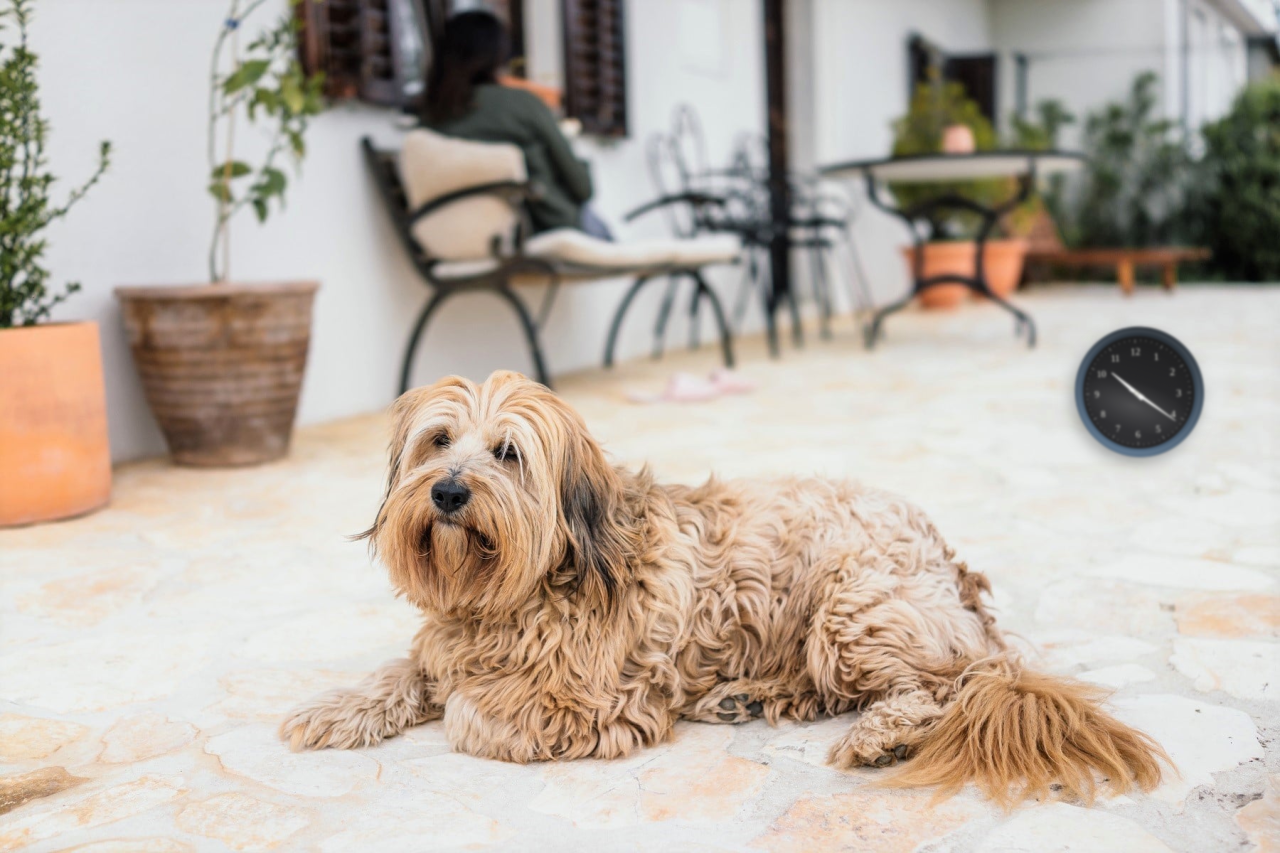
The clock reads 10 h 21 min
